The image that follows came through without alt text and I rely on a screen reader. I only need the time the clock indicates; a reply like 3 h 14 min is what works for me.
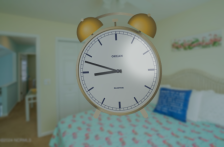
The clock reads 8 h 48 min
